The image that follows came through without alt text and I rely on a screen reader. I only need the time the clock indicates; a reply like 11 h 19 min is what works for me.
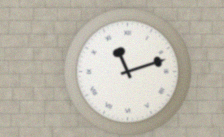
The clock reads 11 h 12 min
